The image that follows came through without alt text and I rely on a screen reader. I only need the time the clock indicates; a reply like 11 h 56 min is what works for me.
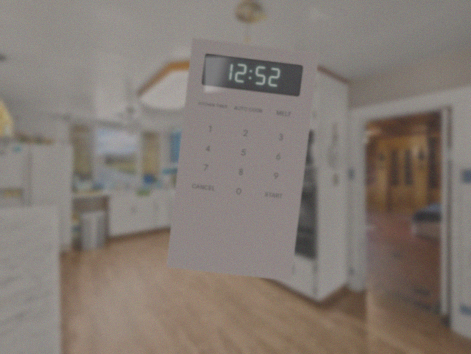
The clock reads 12 h 52 min
